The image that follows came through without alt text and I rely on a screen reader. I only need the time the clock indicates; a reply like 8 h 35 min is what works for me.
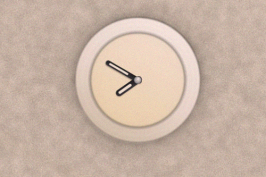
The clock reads 7 h 50 min
